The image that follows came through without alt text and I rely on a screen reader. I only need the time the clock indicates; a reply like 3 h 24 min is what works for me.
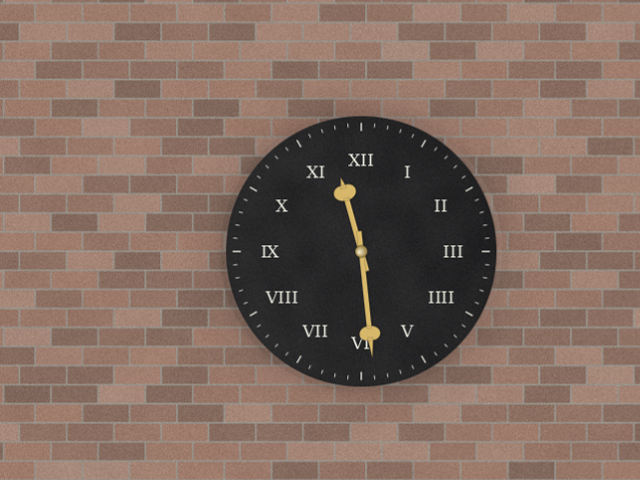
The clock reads 11 h 29 min
